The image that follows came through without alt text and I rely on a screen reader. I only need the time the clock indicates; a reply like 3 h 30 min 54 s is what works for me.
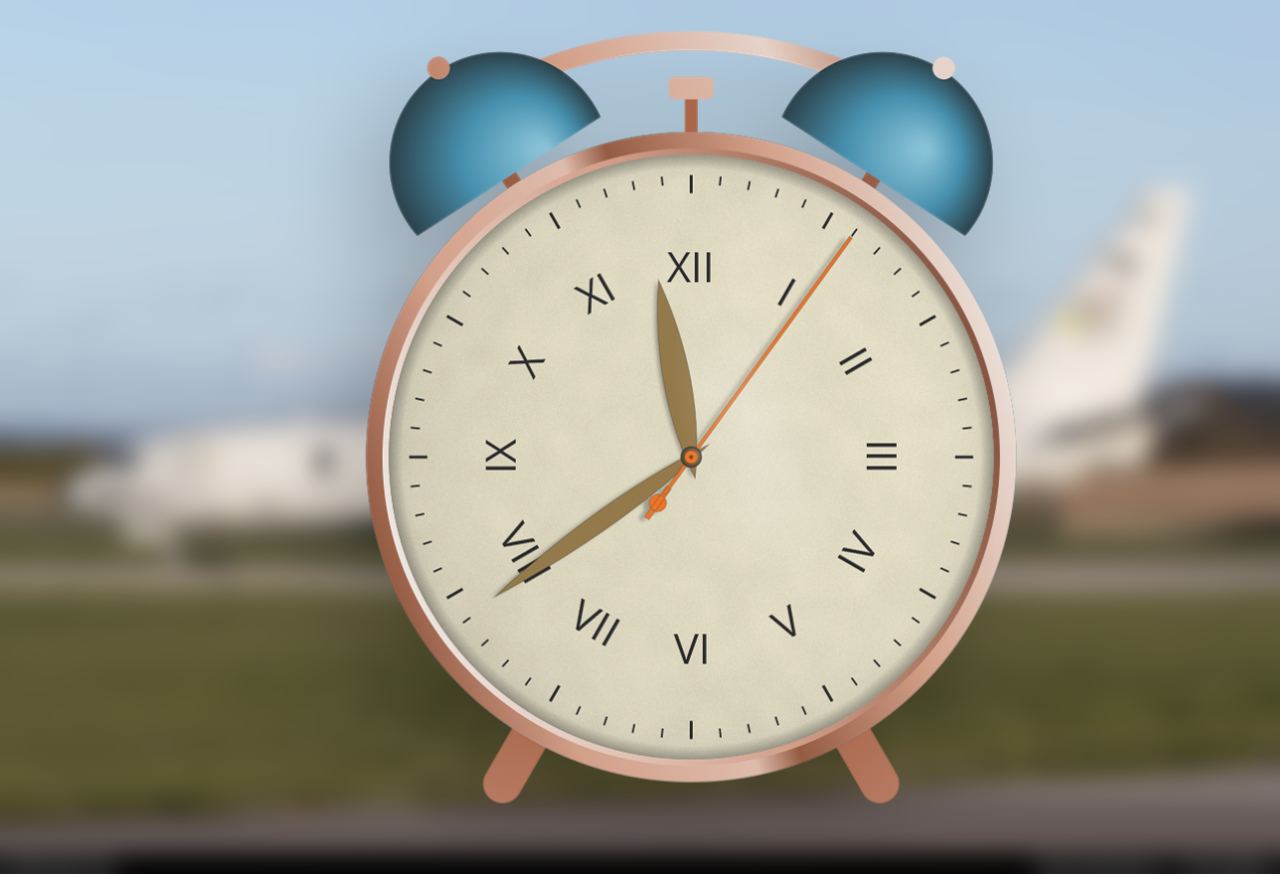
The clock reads 11 h 39 min 06 s
